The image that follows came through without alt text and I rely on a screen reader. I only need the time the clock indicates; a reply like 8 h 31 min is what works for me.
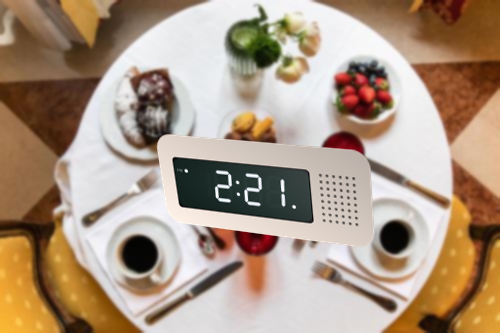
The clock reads 2 h 21 min
